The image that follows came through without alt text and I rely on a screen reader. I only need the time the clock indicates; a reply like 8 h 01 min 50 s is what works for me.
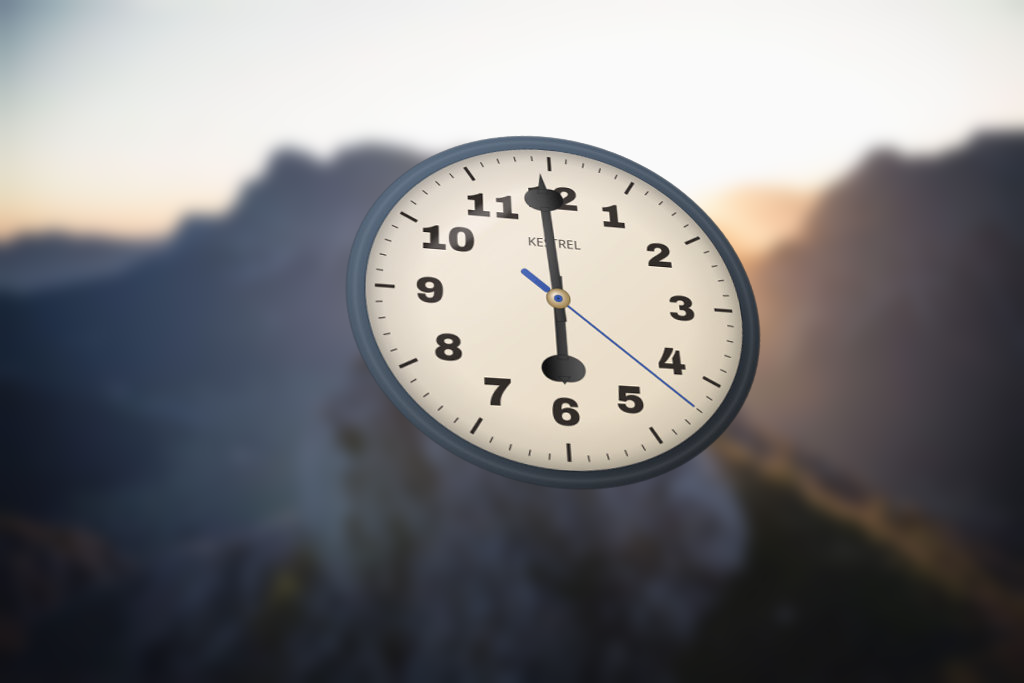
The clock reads 5 h 59 min 22 s
